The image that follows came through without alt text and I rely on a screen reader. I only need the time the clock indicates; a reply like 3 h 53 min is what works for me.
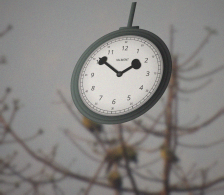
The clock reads 1 h 51 min
